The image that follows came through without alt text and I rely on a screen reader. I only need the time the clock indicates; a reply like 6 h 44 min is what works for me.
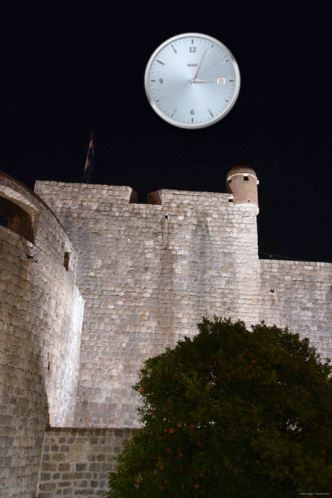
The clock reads 3 h 04 min
